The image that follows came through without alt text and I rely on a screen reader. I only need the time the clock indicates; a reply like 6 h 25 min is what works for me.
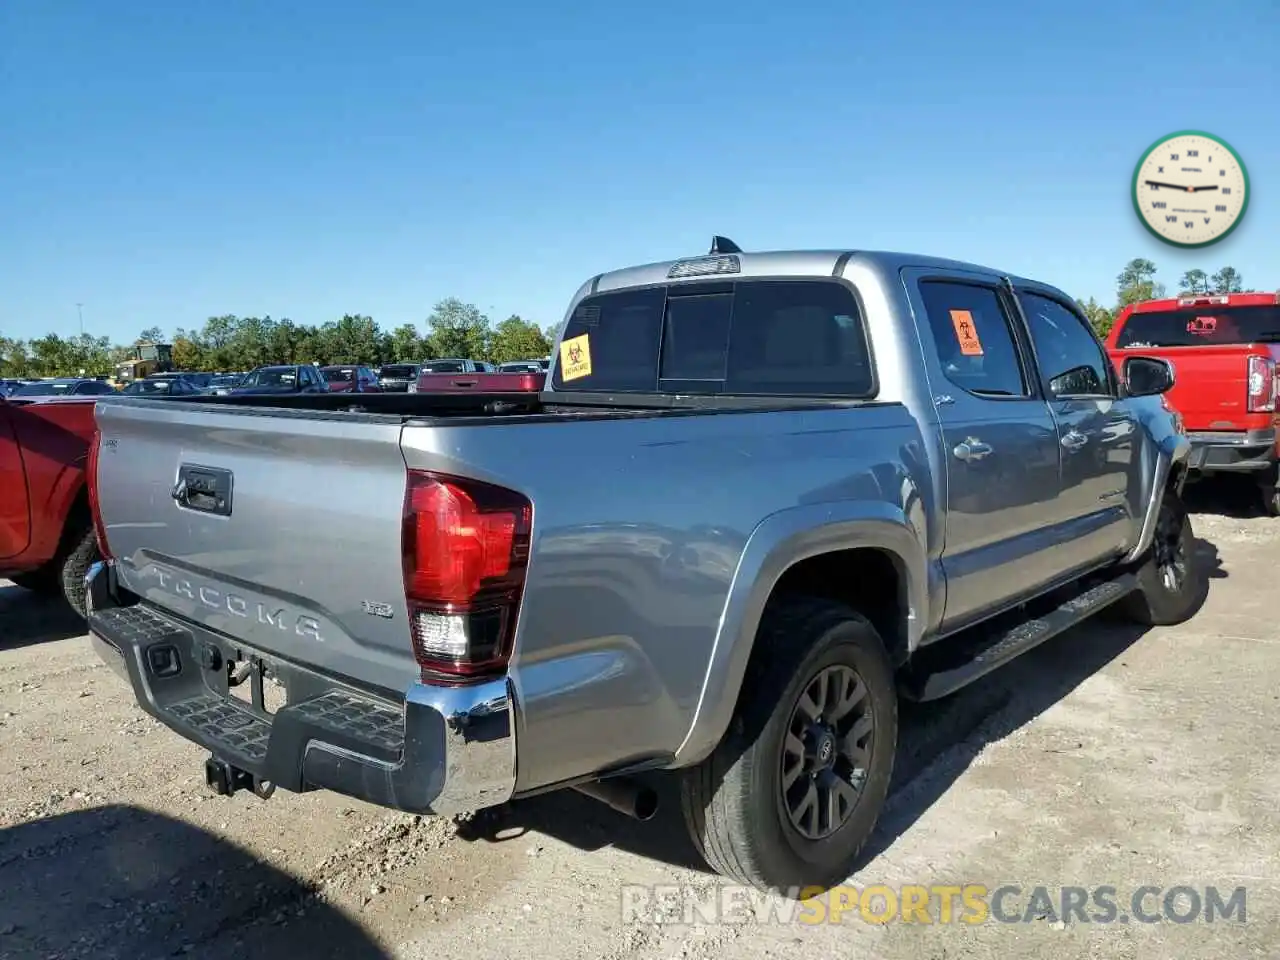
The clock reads 2 h 46 min
